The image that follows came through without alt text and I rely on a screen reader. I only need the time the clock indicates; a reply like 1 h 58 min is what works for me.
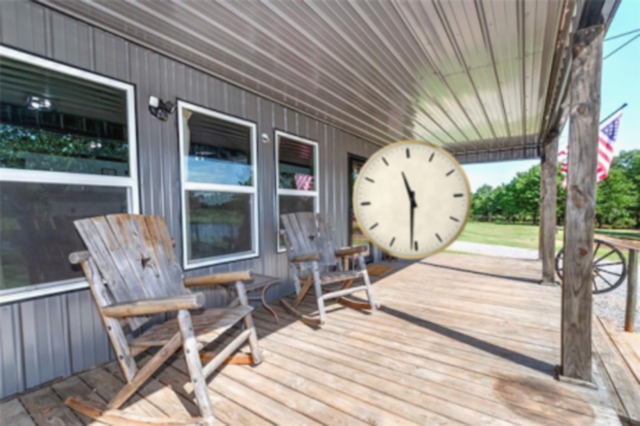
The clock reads 11 h 31 min
